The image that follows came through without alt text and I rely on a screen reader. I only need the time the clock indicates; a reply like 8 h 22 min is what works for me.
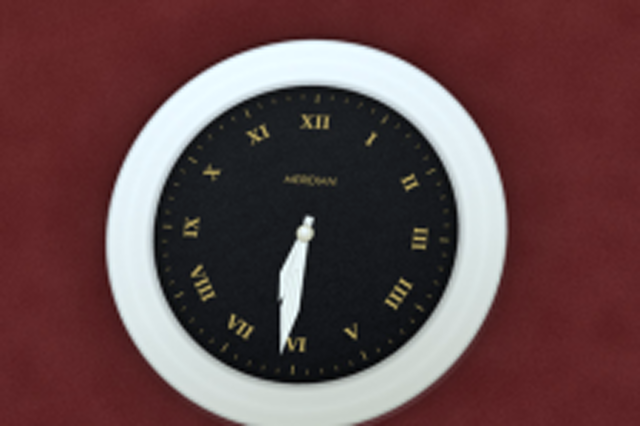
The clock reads 6 h 31 min
